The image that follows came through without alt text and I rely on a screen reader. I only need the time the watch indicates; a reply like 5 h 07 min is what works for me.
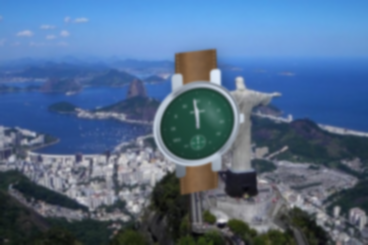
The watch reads 11 h 59 min
